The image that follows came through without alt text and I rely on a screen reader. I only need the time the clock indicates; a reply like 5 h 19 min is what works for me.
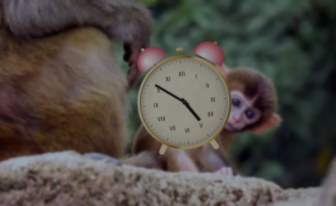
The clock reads 4 h 51 min
